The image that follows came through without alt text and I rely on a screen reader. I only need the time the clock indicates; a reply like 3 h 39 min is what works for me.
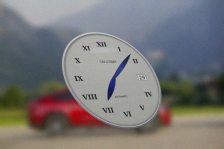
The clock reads 7 h 08 min
